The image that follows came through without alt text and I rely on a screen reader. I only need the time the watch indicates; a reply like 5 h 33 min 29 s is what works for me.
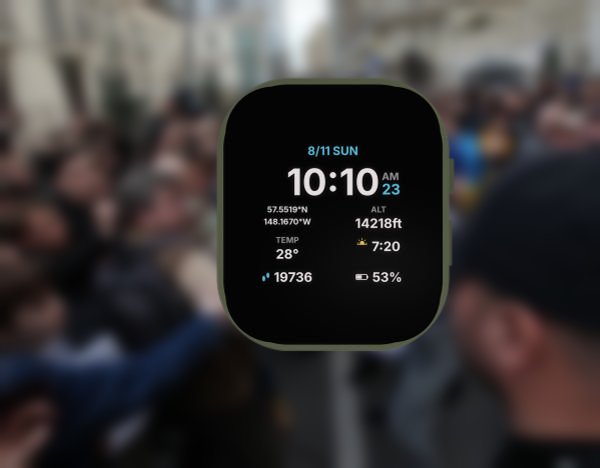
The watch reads 10 h 10 min 23 s
